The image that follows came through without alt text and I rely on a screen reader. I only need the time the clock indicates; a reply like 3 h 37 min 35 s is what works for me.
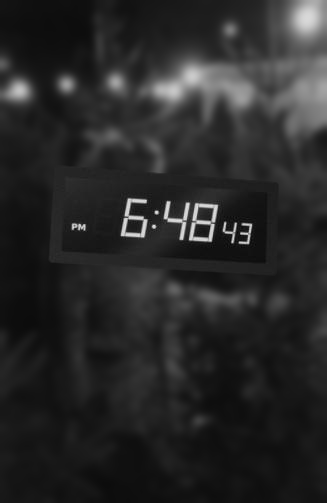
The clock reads 6 h 48 min 43 s
